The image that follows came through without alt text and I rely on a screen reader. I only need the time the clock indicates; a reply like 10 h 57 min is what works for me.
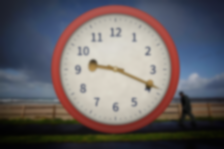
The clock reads 9 h 19 min
